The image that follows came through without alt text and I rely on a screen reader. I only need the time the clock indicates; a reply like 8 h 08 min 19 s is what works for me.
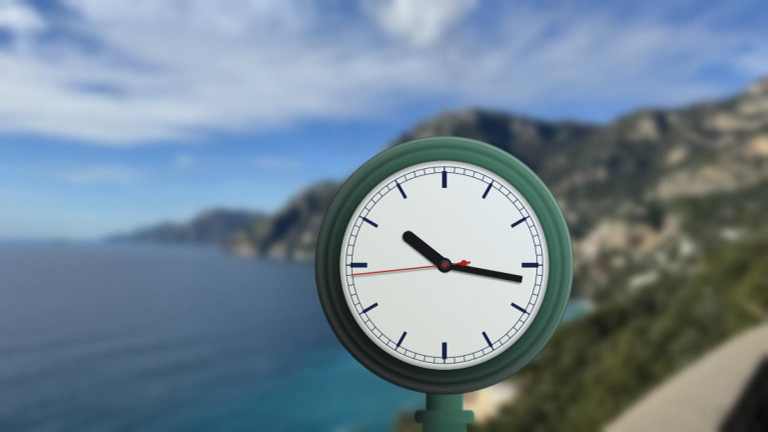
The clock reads 10 h 16 min 44 s
